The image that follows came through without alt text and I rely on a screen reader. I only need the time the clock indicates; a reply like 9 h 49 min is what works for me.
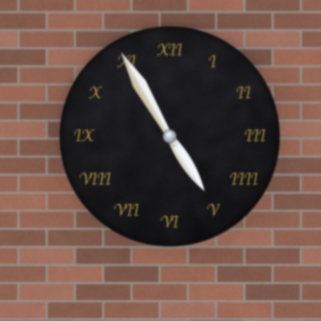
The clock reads 4 h 55 min
